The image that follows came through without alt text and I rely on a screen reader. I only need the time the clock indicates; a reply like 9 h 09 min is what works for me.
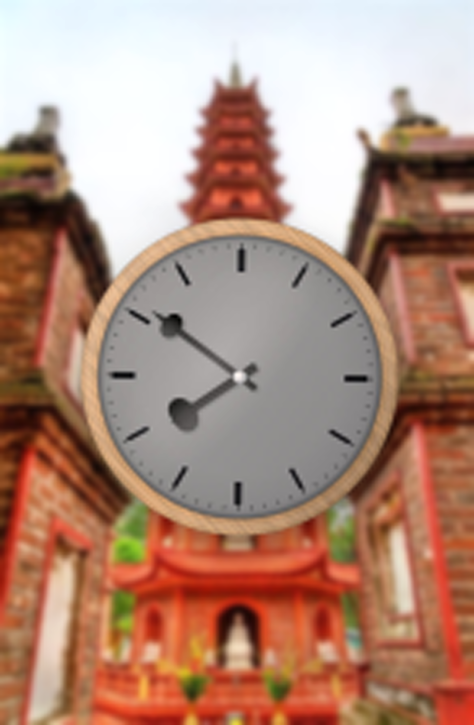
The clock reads 7 h 51 min
